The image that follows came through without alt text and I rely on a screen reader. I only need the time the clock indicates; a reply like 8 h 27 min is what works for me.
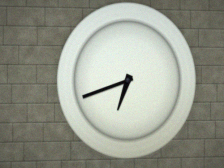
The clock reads 6 h 42 min
